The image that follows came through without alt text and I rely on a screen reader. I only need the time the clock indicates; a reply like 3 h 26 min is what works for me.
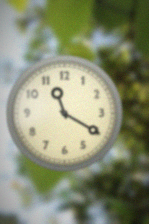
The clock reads 11 h 20 min
